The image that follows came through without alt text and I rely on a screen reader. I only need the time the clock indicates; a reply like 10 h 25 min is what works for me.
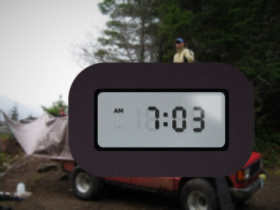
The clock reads 7 h 03 min
